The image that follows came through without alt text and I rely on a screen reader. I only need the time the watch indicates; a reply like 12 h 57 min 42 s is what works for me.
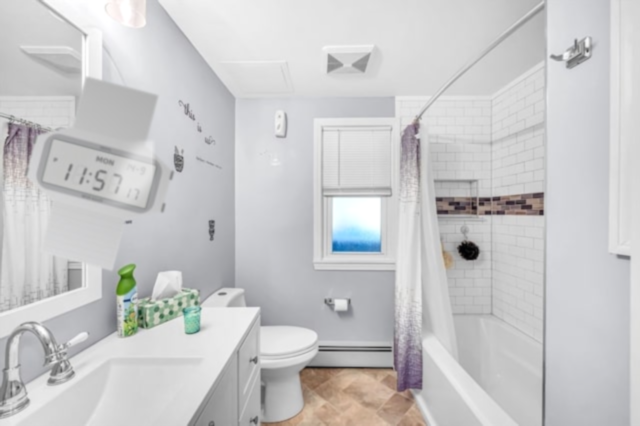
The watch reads 11 h 57 min 17 s
